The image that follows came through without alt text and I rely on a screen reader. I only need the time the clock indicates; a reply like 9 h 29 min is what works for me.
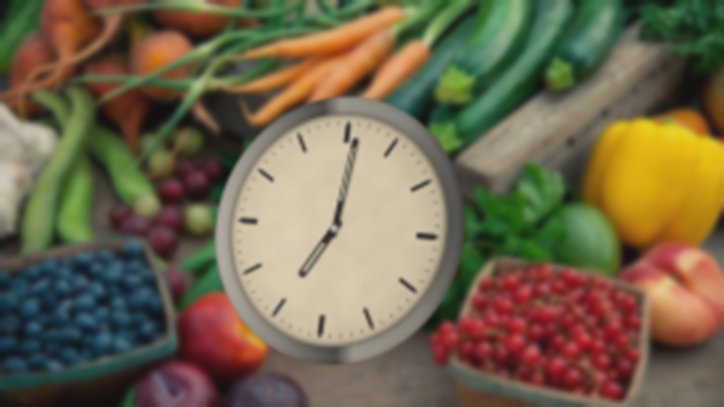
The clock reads 7 h 01 min
